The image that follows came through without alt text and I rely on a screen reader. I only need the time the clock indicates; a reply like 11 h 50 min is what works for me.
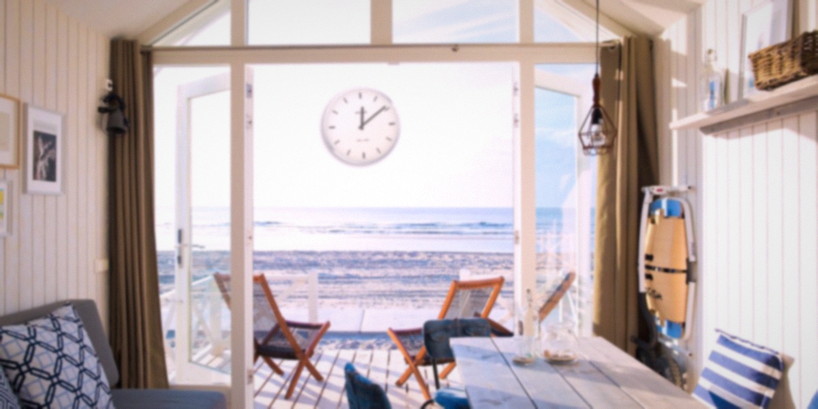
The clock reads 12 h 09 min
